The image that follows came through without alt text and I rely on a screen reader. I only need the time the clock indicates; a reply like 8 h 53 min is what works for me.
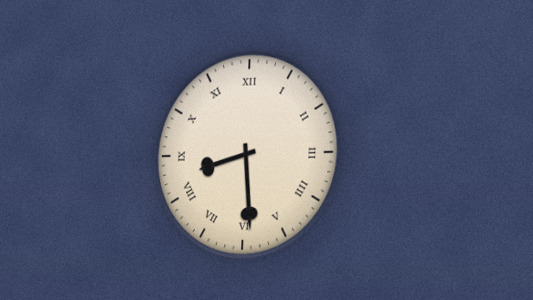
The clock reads 8 h 29 min
